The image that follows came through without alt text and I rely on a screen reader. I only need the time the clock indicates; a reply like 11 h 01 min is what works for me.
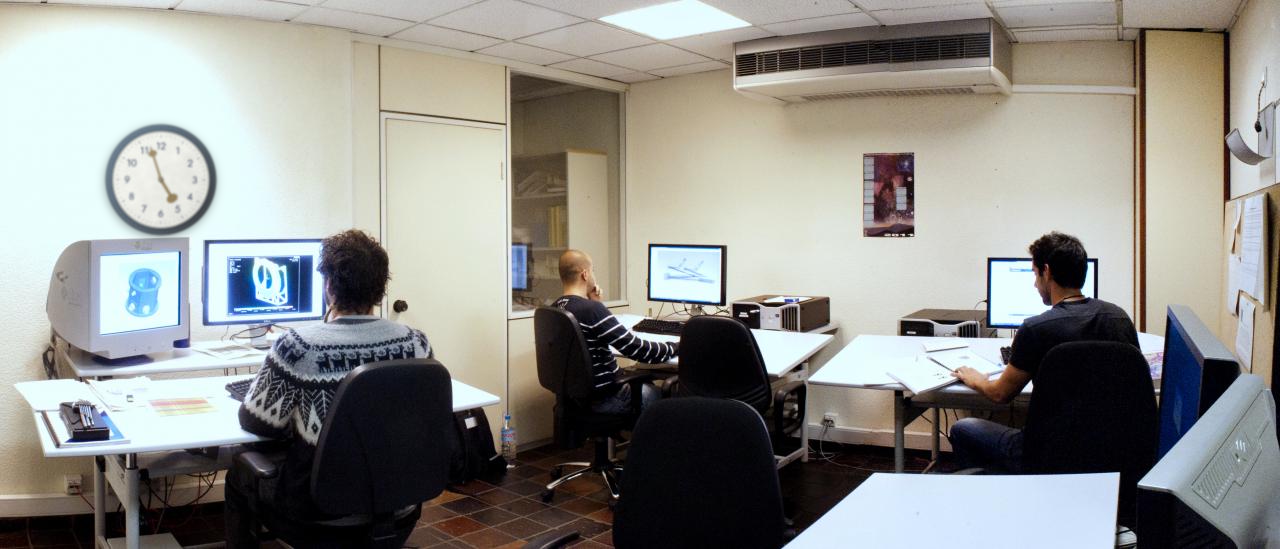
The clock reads 4 h 57 min
